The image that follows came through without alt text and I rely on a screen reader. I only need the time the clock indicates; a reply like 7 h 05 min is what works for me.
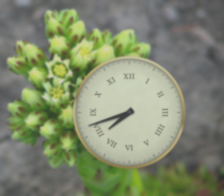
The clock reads 7 h 42 min
